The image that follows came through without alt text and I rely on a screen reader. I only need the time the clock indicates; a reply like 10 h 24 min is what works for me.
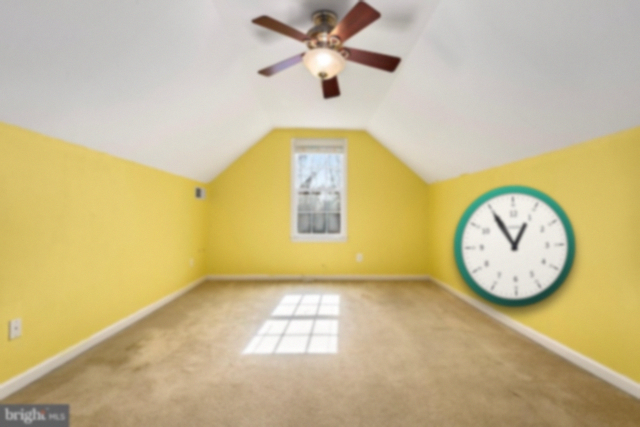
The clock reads 12 h 55 min
